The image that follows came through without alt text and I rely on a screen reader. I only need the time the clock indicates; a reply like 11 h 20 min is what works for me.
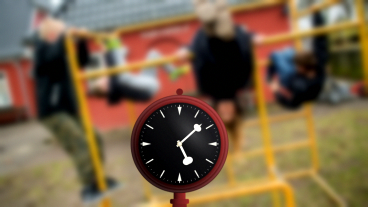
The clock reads 5 h 08 min
